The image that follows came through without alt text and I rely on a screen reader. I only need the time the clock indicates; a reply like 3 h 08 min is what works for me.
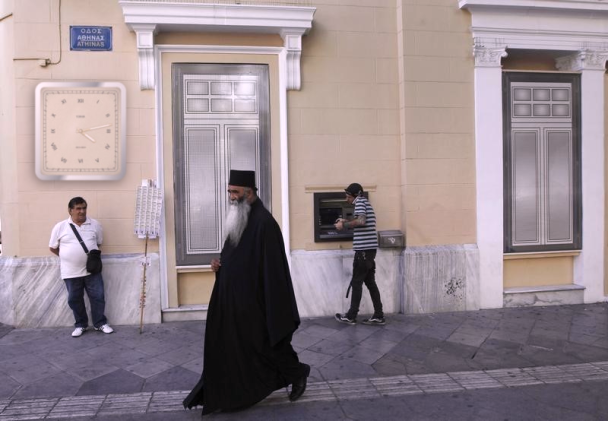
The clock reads 4 h 13 min
